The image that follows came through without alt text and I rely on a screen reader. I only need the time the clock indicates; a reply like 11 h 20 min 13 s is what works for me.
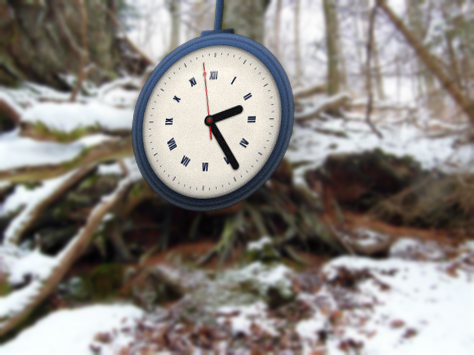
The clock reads 2 h 23 min 58 s
